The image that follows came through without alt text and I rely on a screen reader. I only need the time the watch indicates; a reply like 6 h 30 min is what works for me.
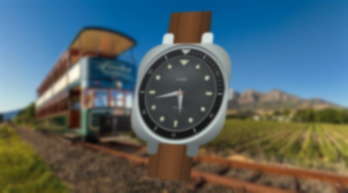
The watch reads 5 h 43 min
